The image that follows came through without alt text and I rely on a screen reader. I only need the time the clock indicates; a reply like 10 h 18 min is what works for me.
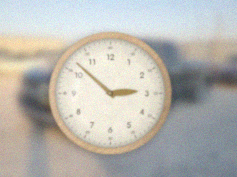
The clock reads 2 h 52 min
